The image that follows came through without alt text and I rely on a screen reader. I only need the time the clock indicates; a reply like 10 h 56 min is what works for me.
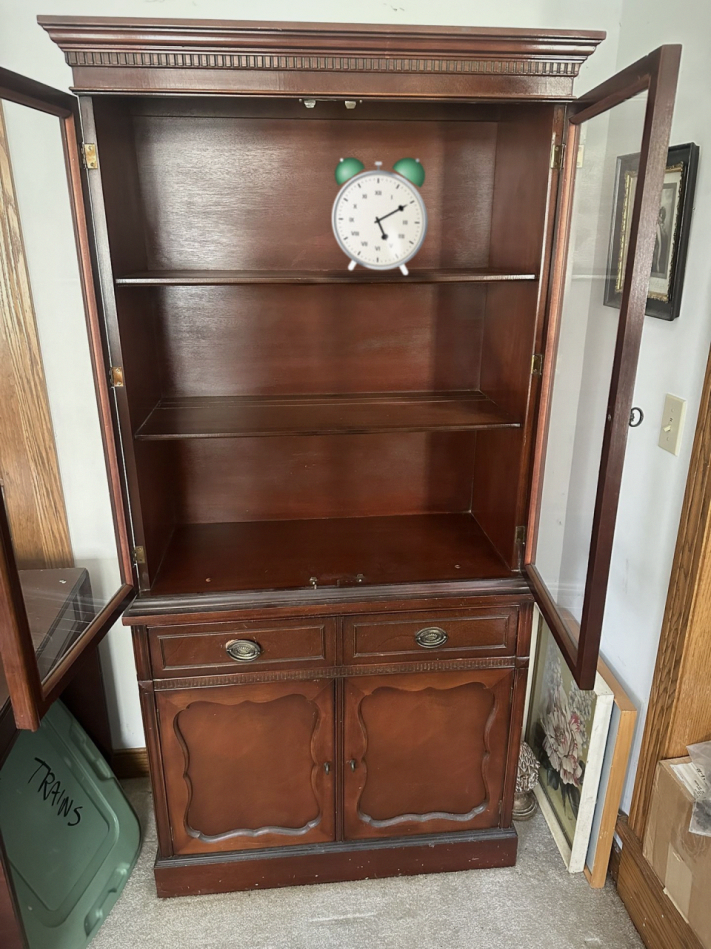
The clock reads 5 h 10 min
